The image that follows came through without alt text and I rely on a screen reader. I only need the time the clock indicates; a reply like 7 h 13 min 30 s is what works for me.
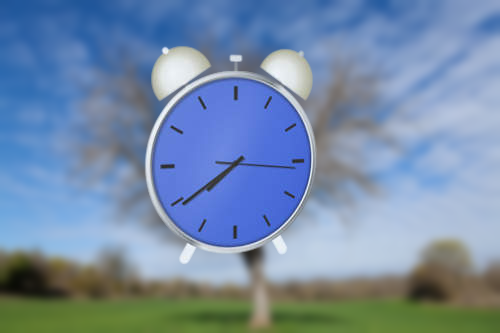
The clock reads 7 h 39 min 16 s
